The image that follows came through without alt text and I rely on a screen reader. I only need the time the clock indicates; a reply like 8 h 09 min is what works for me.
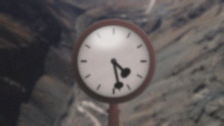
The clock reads 4 h 28 min
